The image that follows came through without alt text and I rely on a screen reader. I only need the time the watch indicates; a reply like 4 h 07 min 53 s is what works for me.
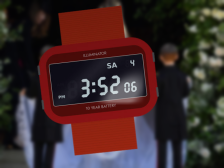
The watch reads 3 h 52 min 06 s
